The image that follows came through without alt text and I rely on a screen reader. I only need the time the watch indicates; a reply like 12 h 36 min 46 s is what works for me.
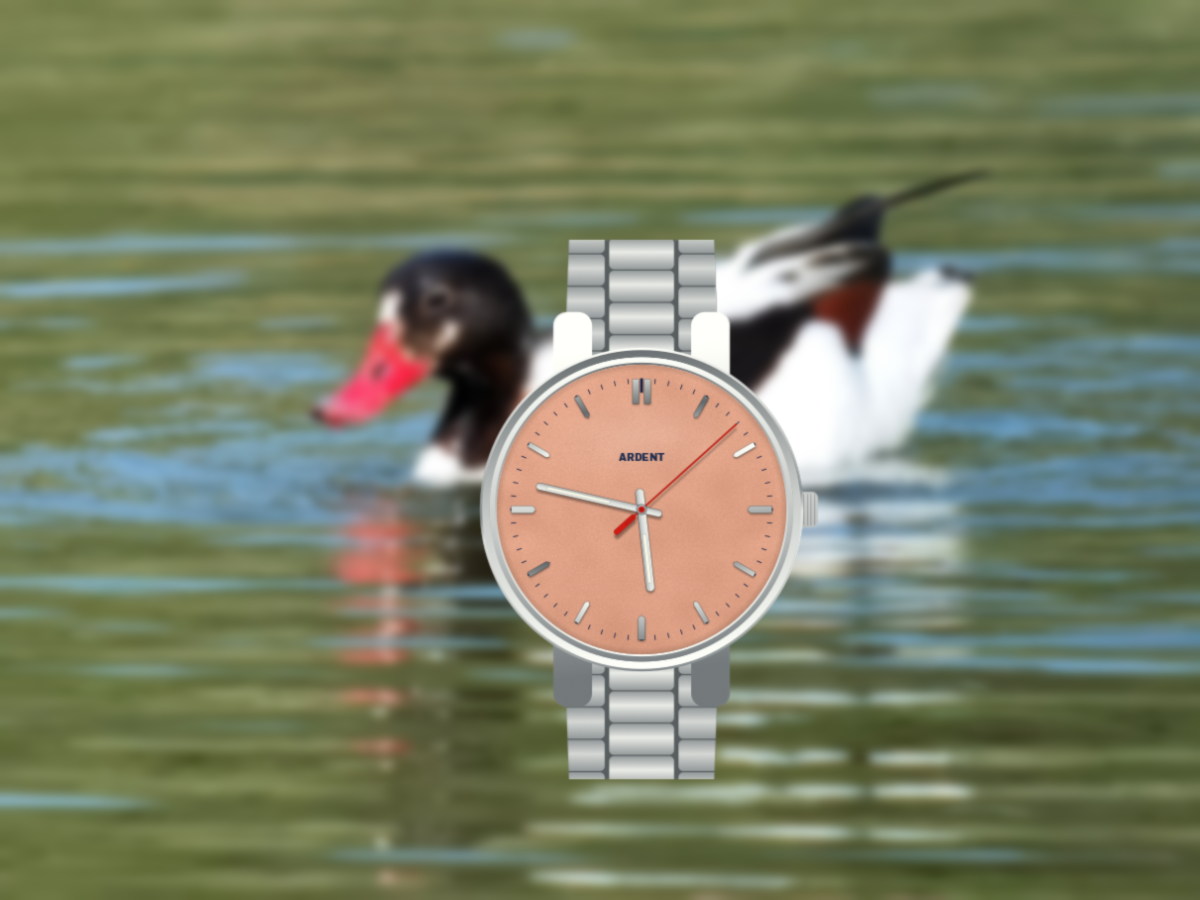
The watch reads 5 h 47 min 08 s
